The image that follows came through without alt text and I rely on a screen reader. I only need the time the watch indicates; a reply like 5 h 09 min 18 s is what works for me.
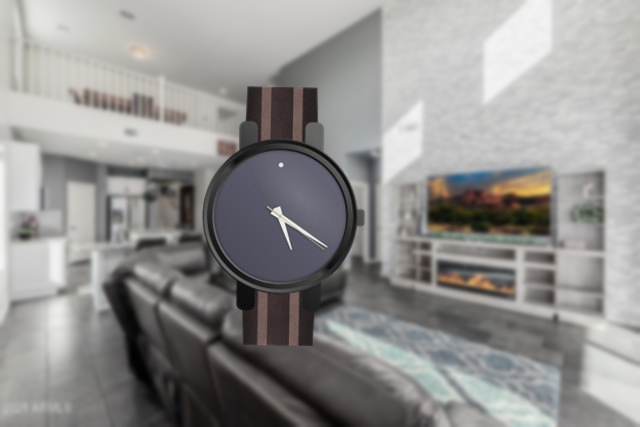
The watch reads 5 h 20 min 21 s
